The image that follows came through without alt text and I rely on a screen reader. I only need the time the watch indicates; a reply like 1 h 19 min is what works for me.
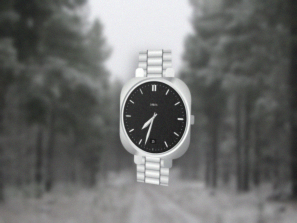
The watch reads 7 h 33 min
